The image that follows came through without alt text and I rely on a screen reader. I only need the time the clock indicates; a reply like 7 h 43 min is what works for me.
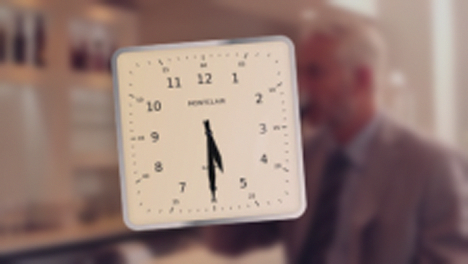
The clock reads 5 h 30 min
